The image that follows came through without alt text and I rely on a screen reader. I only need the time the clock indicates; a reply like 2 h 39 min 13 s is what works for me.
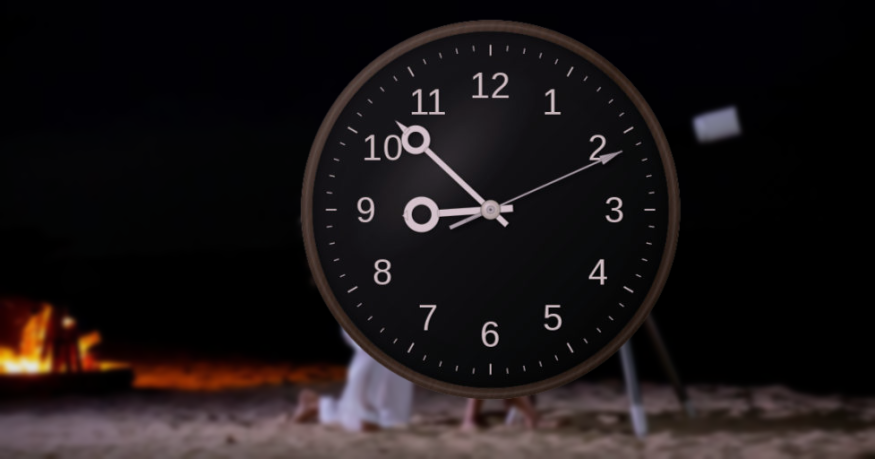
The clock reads 8 h 52 min 11 s
